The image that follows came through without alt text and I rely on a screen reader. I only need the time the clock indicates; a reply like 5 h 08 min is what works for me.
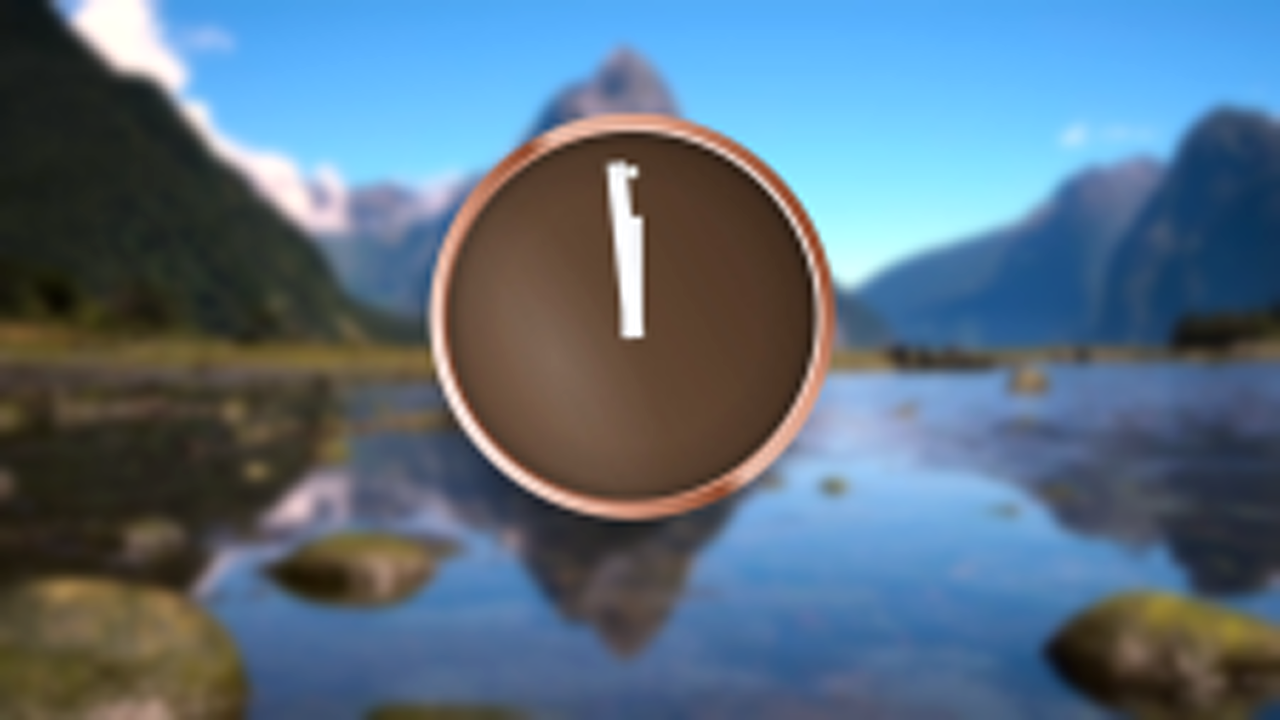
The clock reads 11 h 59 min
